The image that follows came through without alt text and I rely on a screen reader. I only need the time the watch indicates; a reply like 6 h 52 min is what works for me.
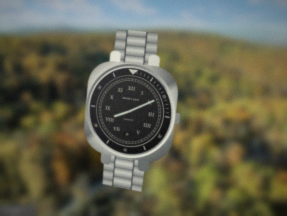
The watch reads 8 h 10 min
